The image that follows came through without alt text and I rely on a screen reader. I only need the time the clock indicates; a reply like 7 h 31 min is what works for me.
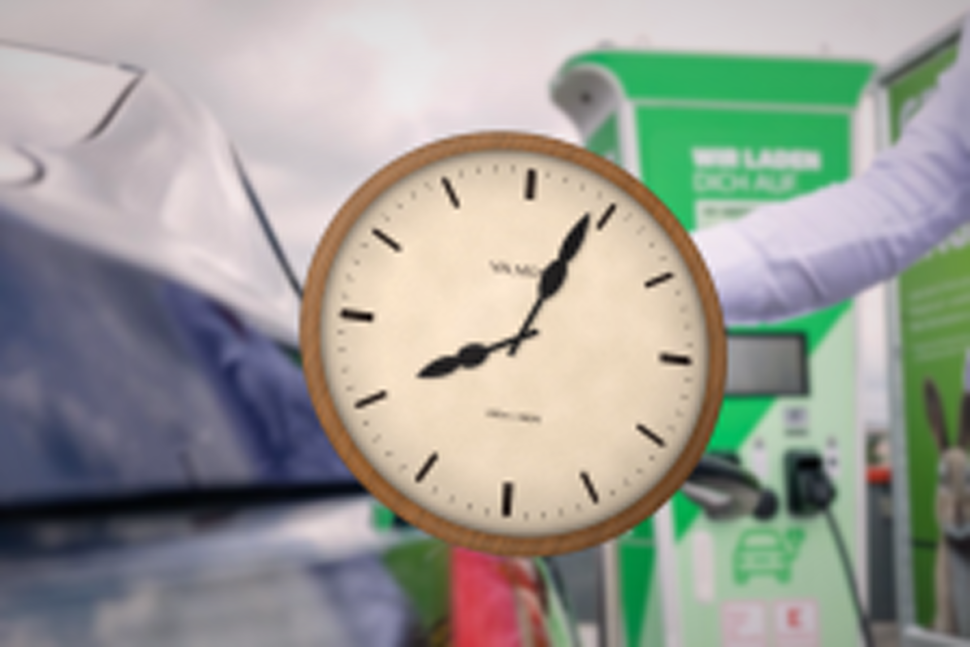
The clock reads 8 h 04 min
